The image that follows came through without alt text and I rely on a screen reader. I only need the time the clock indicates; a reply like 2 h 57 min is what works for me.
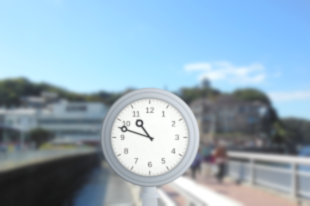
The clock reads 10 h 48 min
